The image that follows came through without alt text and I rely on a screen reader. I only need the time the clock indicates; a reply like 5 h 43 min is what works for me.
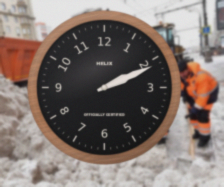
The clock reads 2 h 11 min
